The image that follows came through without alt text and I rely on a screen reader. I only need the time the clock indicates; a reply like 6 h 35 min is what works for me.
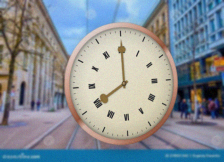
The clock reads 8 h 00 min
